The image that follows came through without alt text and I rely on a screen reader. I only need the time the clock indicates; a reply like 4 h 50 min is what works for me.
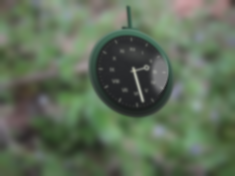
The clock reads 2 h 28 min
